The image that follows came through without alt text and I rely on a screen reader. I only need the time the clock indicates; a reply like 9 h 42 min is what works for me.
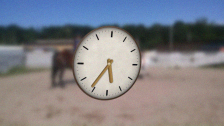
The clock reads 5 h 36 min
